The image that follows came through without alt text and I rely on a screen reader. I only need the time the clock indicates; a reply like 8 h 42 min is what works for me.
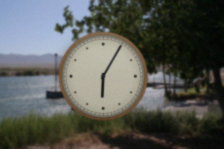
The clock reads 6 h 05 min
